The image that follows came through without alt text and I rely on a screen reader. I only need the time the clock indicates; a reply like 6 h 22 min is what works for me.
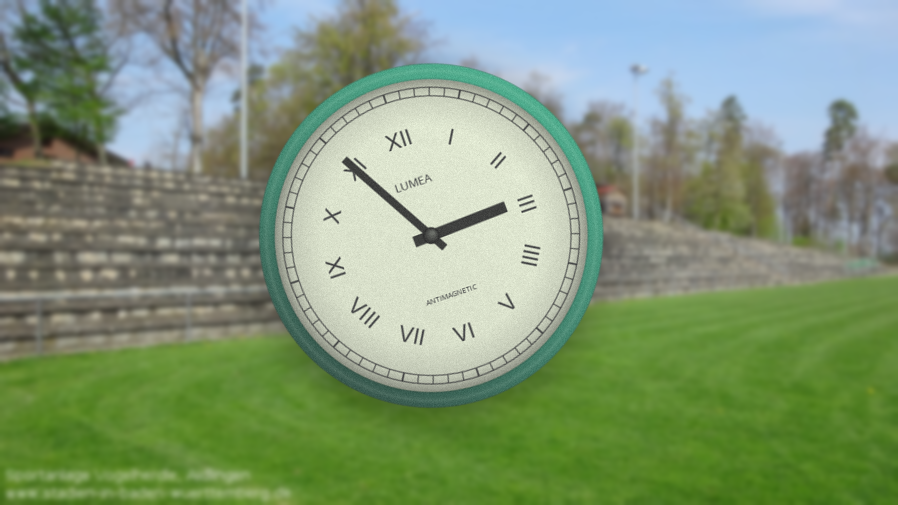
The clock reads 2 h 55 min
